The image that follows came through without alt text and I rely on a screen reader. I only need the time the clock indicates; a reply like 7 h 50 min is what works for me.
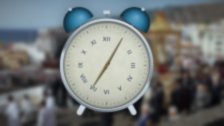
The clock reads 7 h 05 min
